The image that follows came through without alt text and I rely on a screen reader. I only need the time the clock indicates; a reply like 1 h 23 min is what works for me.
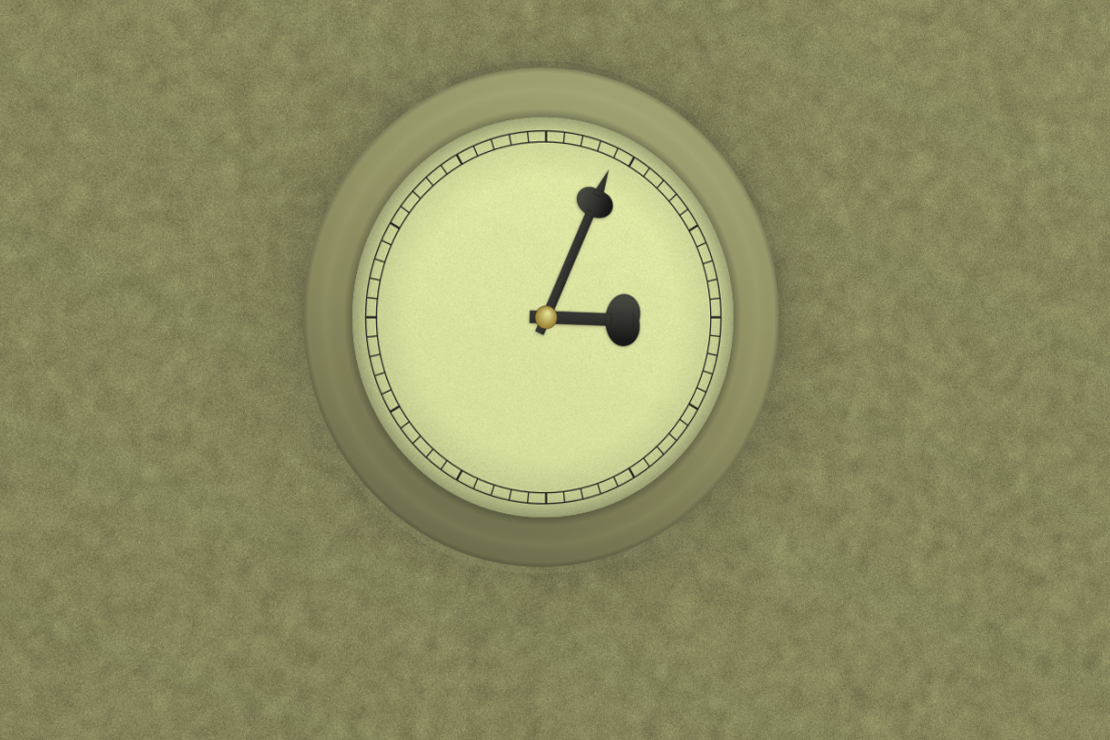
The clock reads 3 h 04 min
